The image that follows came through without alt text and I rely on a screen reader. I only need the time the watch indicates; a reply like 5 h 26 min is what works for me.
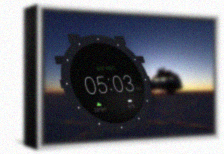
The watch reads 5 h 03 min
